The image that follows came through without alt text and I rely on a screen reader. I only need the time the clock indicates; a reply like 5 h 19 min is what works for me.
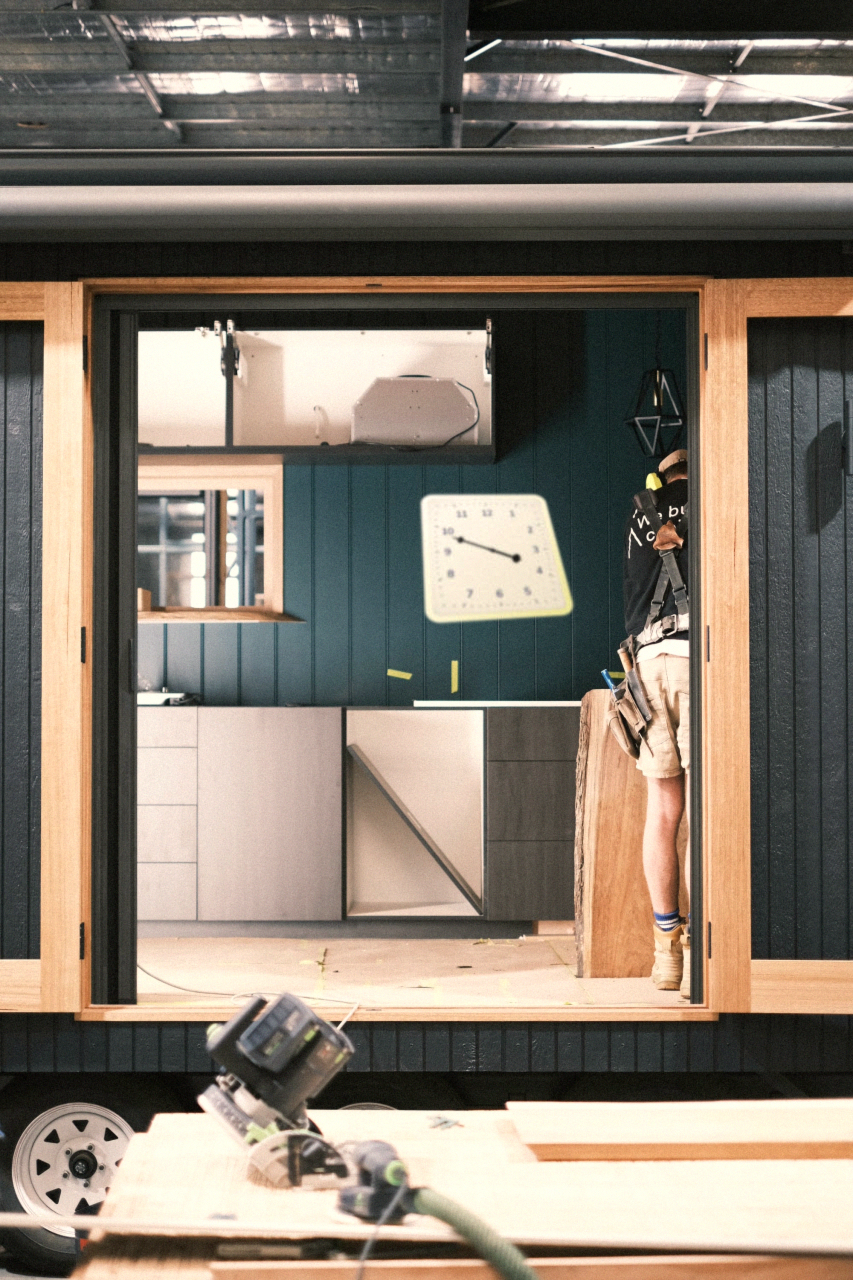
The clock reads 3 h 49 min
